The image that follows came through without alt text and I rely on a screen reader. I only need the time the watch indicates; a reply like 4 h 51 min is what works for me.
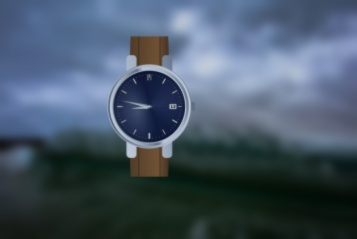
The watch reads 8 h 47 min
